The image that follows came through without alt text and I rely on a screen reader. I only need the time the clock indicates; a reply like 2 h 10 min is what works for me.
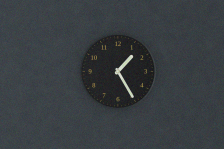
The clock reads 1 h 25 min
